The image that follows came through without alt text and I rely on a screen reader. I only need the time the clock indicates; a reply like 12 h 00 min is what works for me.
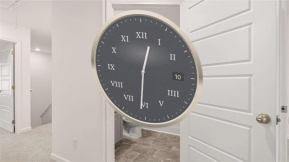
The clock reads 12 h 31 min
